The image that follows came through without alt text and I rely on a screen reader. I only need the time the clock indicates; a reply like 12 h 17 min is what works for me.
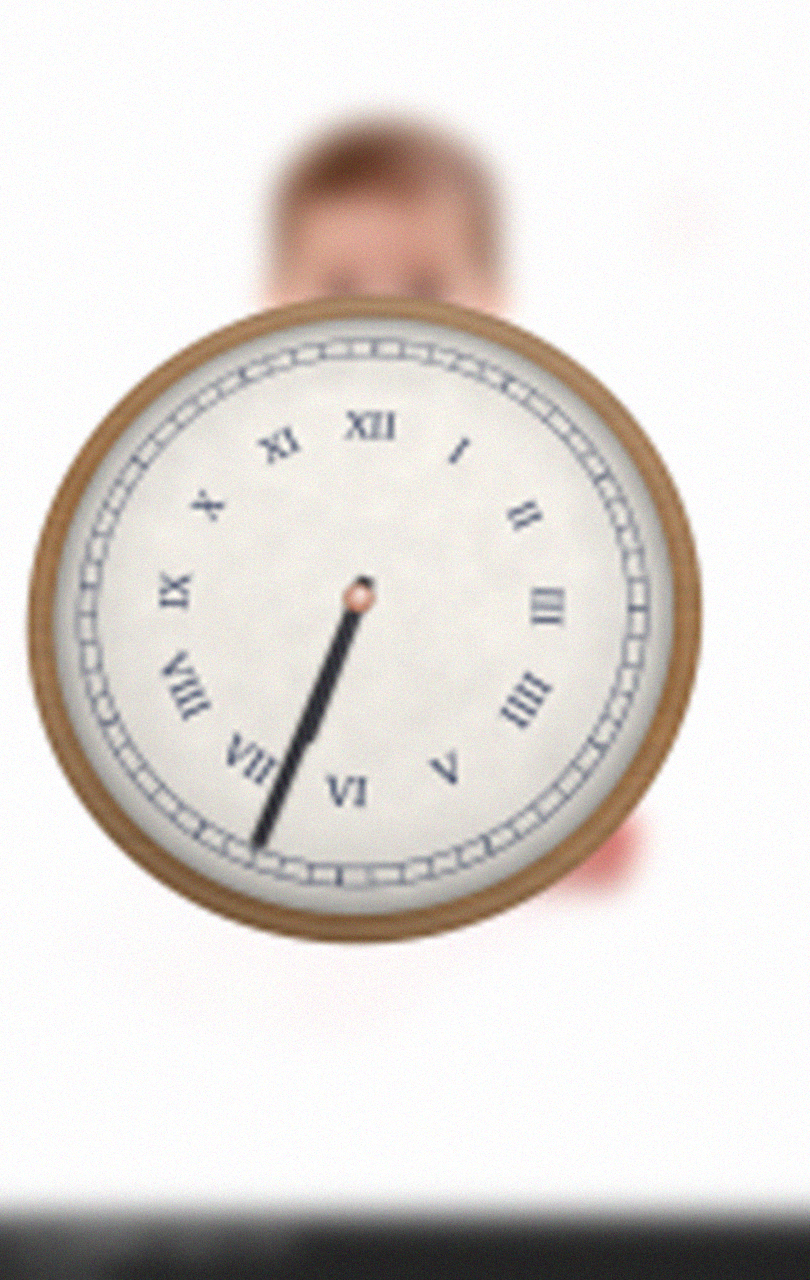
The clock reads 6 h 33 min
